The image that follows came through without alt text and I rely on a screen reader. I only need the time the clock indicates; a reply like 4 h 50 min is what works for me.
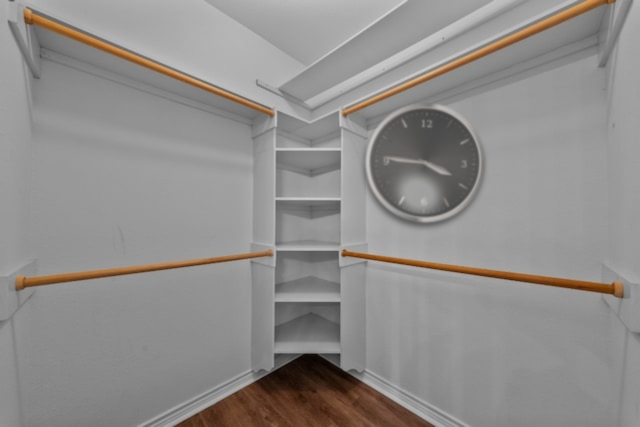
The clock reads 3 h 46 min
